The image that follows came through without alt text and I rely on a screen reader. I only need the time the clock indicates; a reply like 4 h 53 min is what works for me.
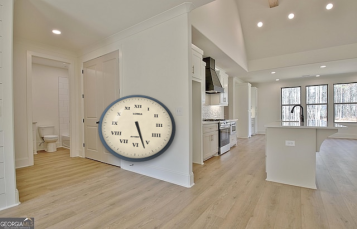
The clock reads 5 h 27 min
